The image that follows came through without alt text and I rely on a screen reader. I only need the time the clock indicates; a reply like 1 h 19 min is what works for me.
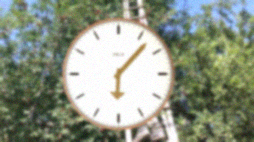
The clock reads 6 h 07 min
